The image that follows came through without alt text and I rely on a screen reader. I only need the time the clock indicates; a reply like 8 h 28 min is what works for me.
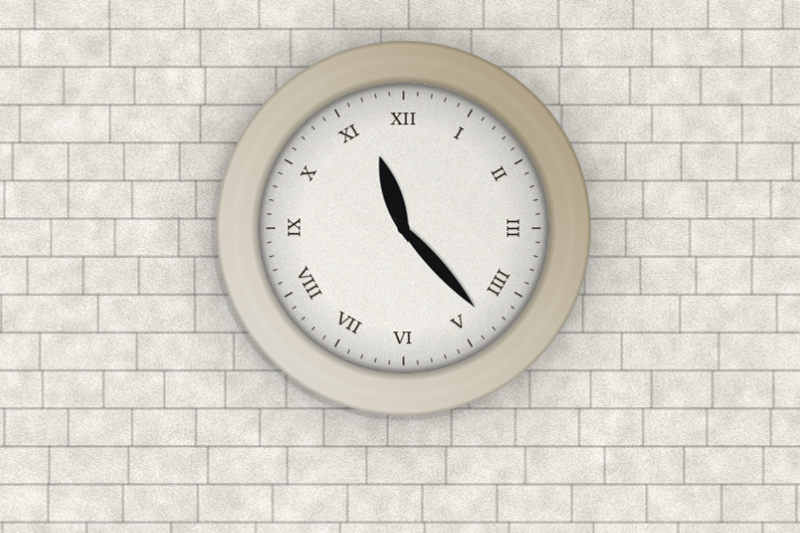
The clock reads 11 h 23 min
